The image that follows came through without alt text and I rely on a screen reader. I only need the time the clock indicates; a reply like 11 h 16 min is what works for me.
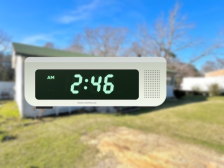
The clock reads 2 h 46 min
